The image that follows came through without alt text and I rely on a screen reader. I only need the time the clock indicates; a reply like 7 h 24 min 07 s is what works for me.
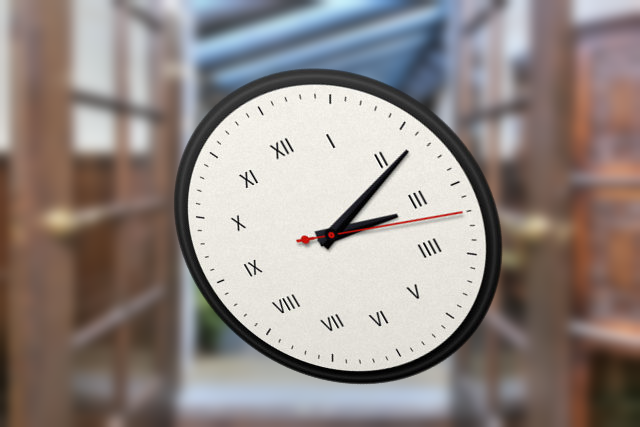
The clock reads 3 h 11 min 17 s
